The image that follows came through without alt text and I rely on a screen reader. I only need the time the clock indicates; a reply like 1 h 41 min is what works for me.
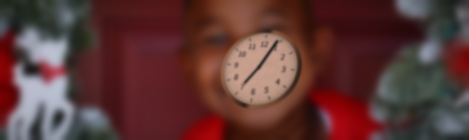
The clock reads 7 h 04 min
